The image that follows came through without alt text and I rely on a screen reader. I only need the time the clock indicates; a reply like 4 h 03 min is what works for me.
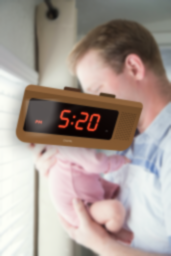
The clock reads 5 h 20 min
